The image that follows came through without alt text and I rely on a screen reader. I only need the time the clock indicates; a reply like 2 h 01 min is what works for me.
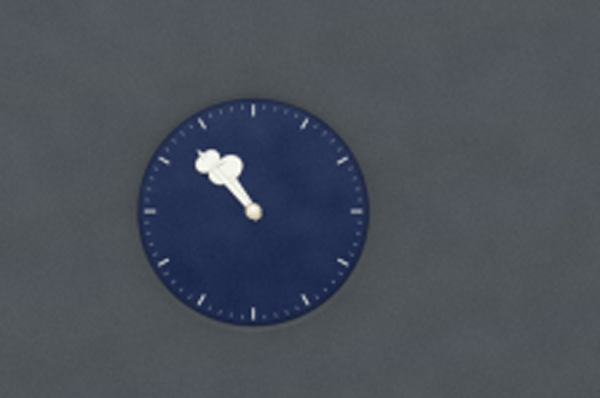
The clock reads 10 h 53 min
